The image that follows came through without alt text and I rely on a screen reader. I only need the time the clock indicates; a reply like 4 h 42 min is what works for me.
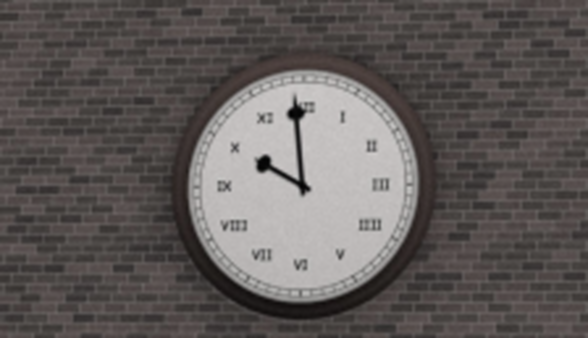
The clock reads 9 h 59 min
